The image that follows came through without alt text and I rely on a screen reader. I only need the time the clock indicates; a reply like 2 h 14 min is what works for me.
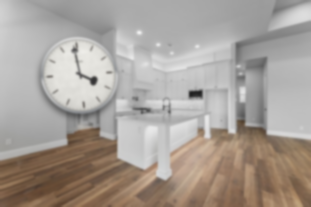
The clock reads 3 h 59 min
